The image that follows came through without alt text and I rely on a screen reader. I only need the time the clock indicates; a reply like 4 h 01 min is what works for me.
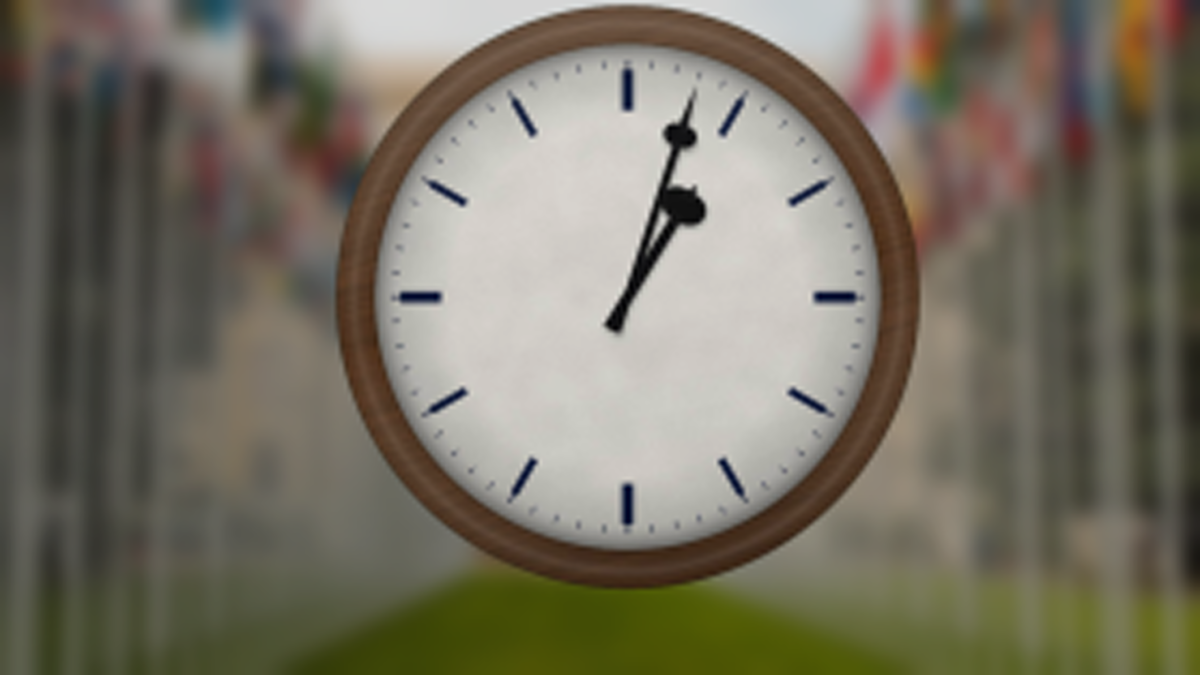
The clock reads 1 h 03 min
